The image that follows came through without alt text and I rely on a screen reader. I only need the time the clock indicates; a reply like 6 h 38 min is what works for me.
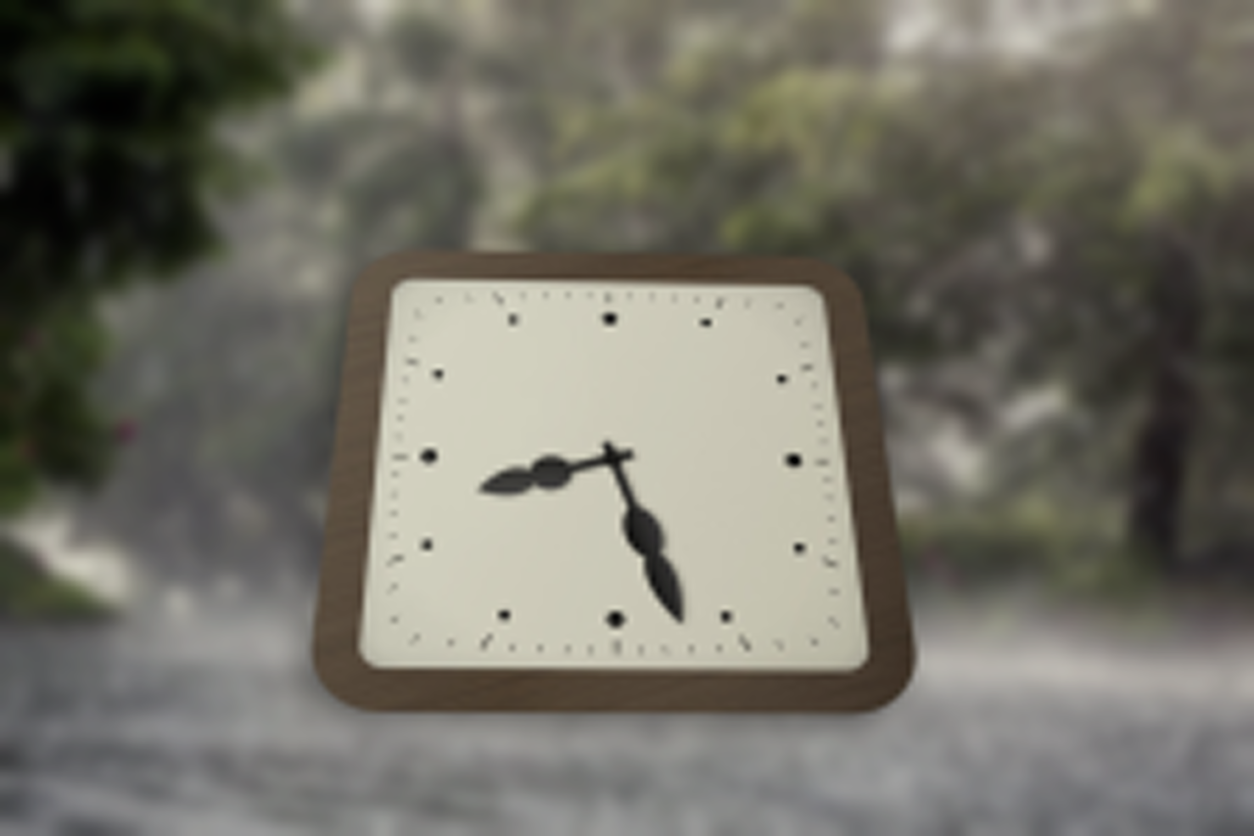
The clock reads 8 h 27 min
